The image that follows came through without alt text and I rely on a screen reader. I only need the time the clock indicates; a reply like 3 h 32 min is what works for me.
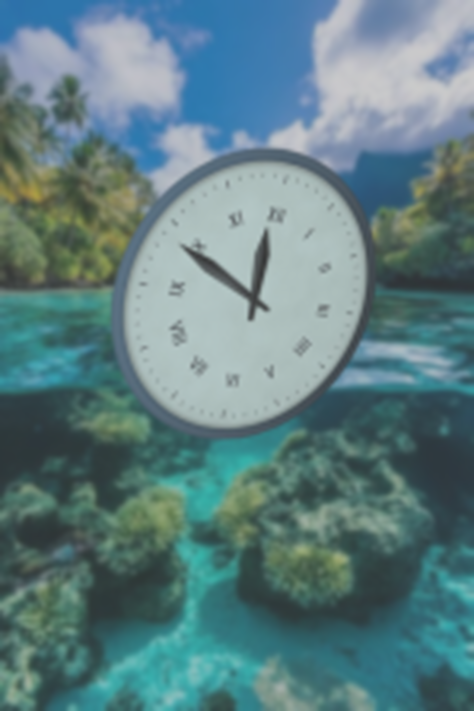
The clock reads 11 h 49 min
